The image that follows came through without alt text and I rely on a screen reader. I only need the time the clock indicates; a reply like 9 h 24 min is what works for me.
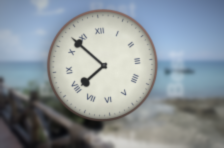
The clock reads 7 h 53 min
